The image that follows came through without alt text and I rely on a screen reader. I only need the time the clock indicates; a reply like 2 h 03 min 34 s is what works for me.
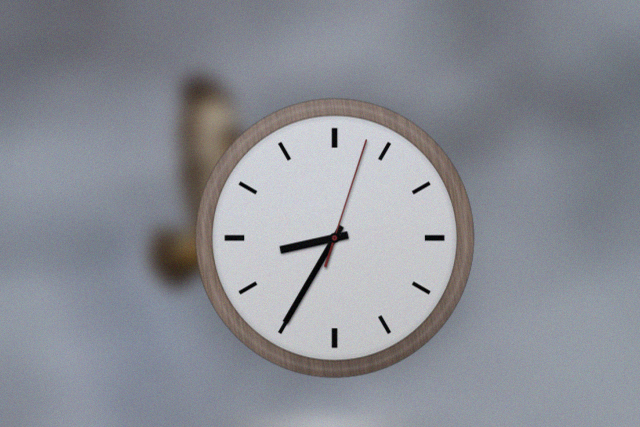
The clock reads 8 h 35 min 03 s
